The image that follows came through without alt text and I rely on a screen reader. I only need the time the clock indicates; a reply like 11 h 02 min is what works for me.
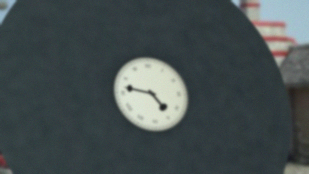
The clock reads 4 h 47 min
